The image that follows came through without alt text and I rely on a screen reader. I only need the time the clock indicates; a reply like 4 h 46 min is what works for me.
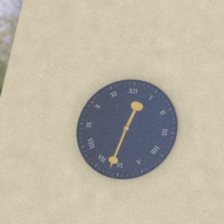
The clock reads 12 h 32 min
